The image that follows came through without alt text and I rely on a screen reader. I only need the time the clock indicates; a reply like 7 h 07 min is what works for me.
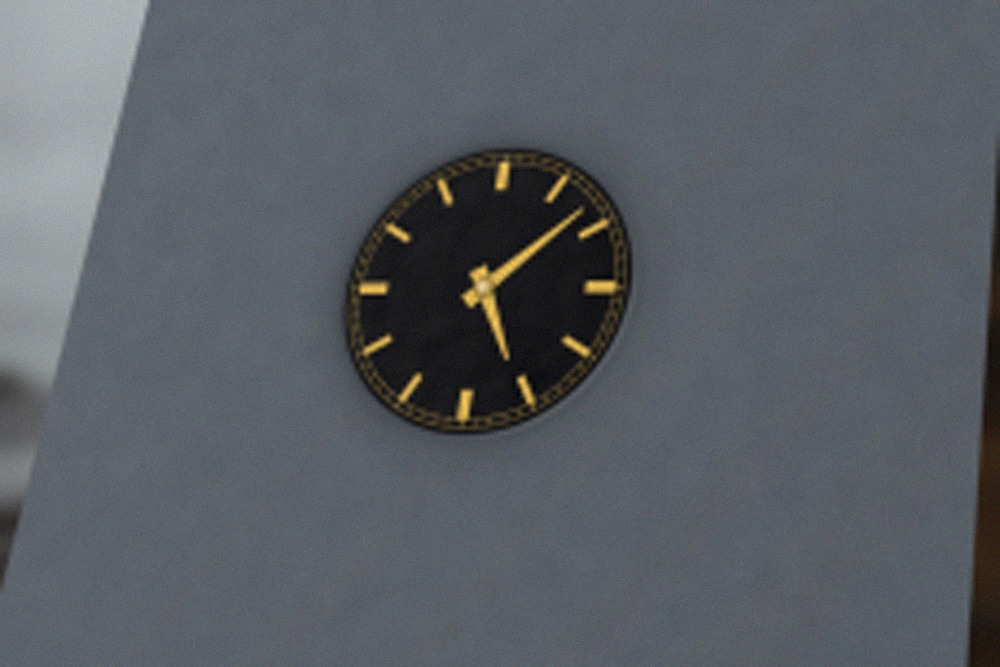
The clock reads 5 h 08 min
